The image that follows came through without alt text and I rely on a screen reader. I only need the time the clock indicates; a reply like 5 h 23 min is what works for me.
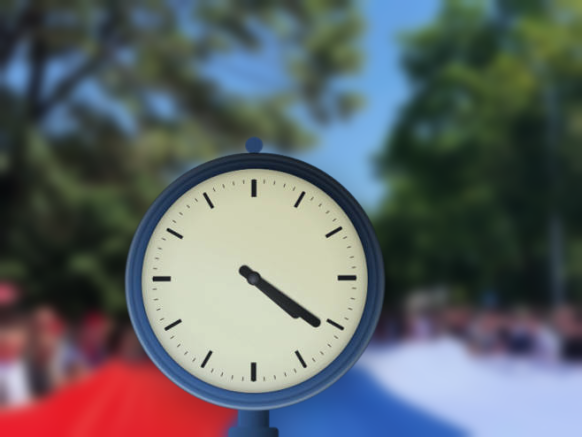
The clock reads 4 h 21 min
